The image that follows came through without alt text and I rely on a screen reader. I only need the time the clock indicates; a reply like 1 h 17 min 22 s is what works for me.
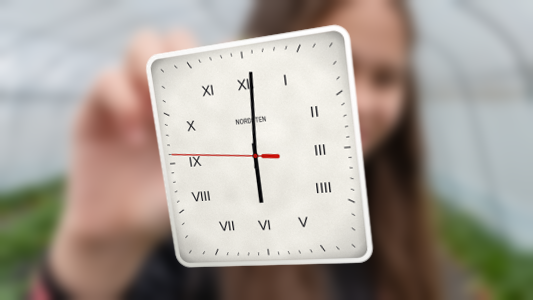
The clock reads 6 h 00 min 46 s
